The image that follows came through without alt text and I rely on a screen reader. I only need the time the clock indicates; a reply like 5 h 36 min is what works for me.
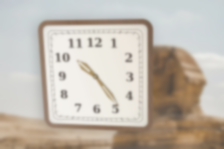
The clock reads 10 h 24 min
